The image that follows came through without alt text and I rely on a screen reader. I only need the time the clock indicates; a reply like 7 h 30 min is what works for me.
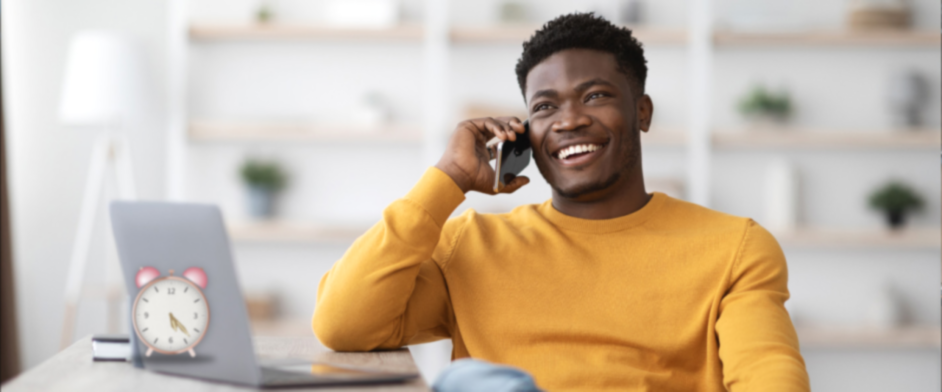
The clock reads 5 h 23 min
